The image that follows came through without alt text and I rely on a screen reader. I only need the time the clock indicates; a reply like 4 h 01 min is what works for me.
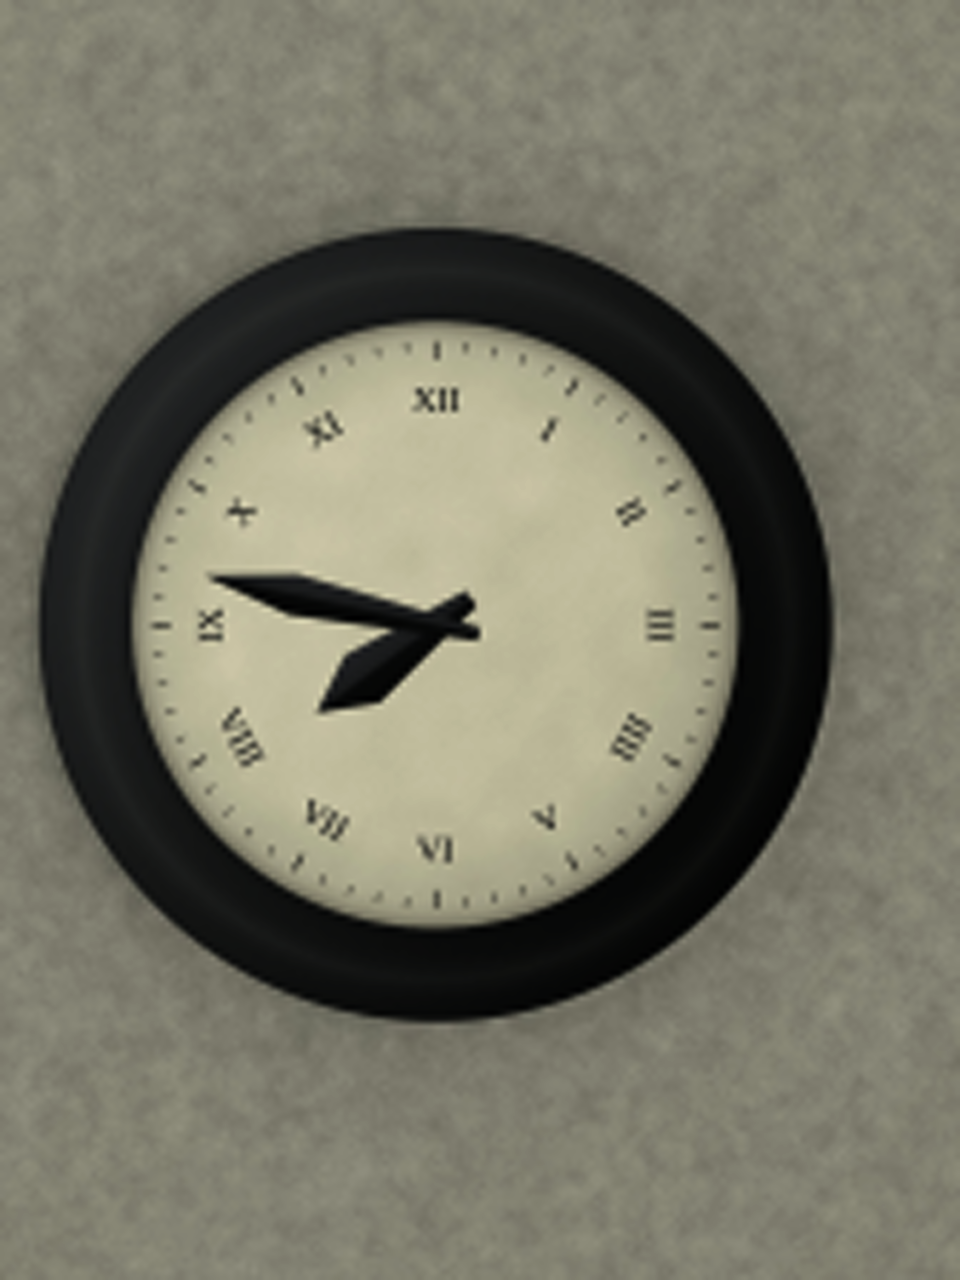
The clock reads 7 h 47 min
